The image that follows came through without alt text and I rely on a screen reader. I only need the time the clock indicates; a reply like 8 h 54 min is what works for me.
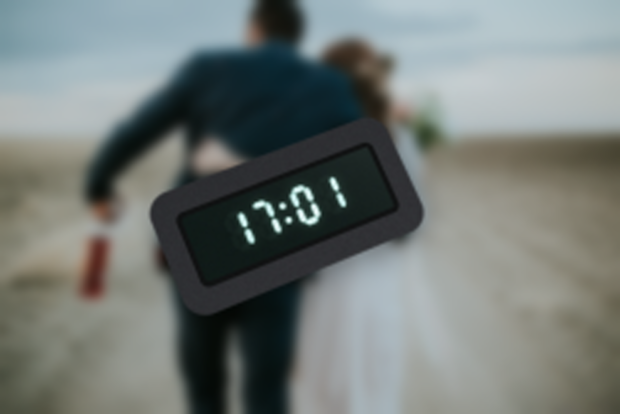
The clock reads 17 h 01 min
